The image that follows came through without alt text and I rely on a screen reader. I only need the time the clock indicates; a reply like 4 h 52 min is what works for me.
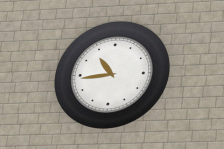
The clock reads 10 h 44 min
